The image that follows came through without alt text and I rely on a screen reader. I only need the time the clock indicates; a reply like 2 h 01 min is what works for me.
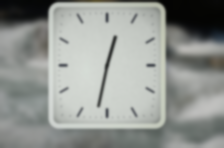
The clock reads 12 h 32 min
